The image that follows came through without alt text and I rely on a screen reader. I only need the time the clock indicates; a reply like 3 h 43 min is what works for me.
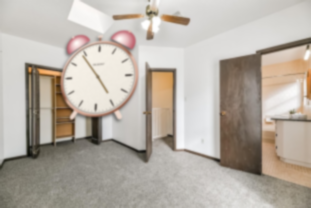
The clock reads 4 h 54 min
